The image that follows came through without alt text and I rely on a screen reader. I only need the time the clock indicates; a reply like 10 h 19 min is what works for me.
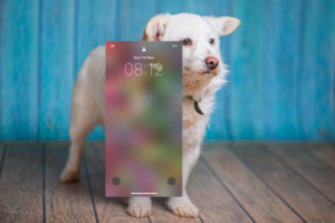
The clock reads 8 h 12 min
